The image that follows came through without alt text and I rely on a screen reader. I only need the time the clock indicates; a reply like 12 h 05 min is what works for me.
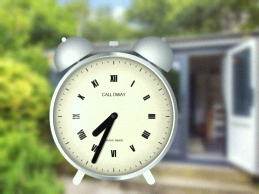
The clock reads 7 h 34 min
